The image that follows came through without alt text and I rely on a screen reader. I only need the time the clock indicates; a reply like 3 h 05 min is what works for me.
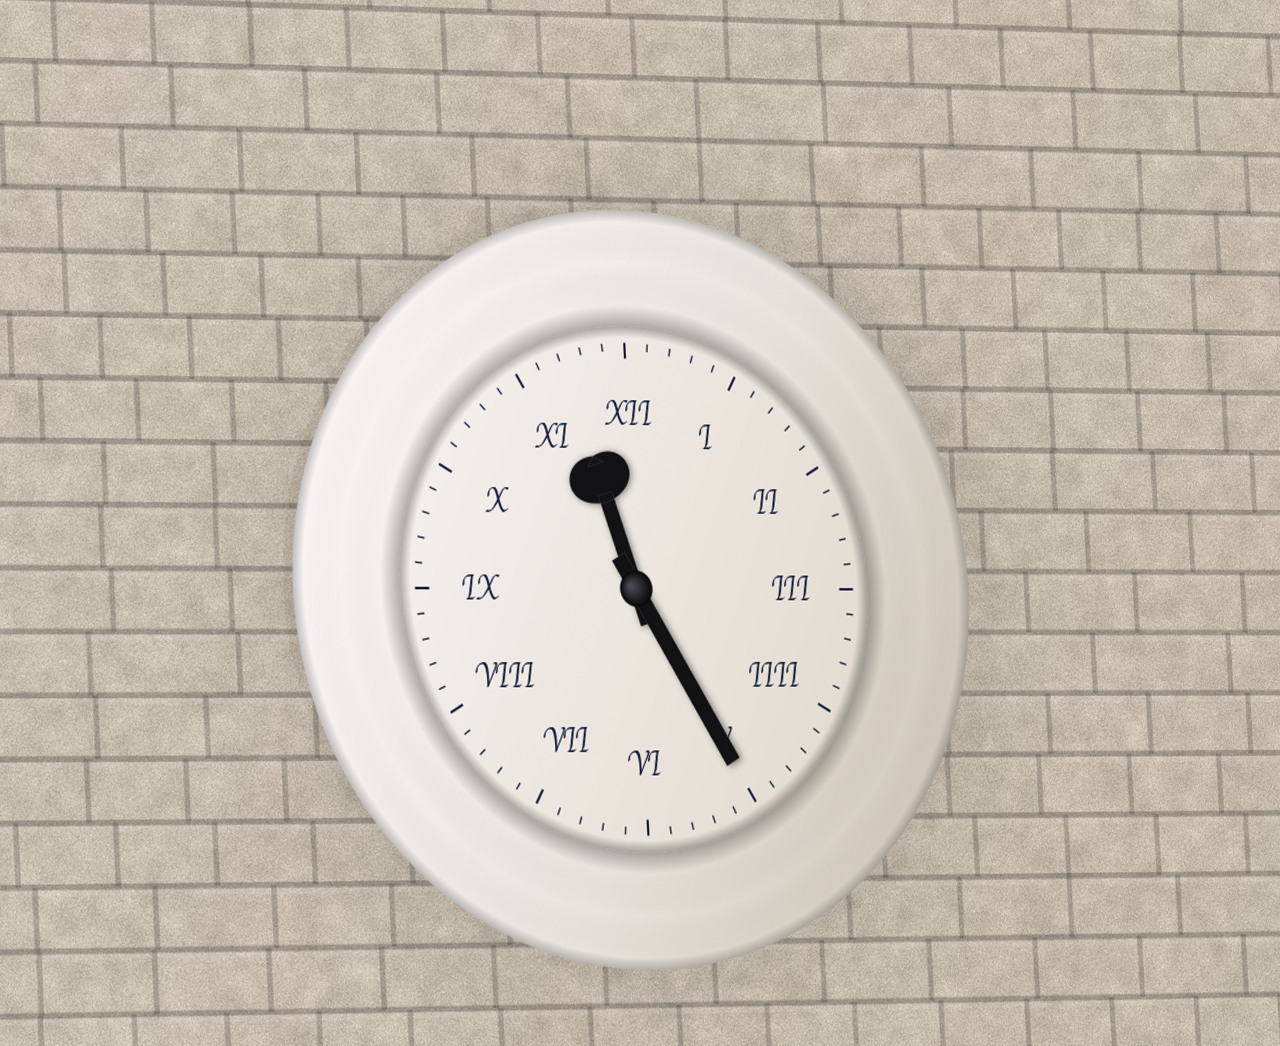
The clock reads 11 h 25 min
